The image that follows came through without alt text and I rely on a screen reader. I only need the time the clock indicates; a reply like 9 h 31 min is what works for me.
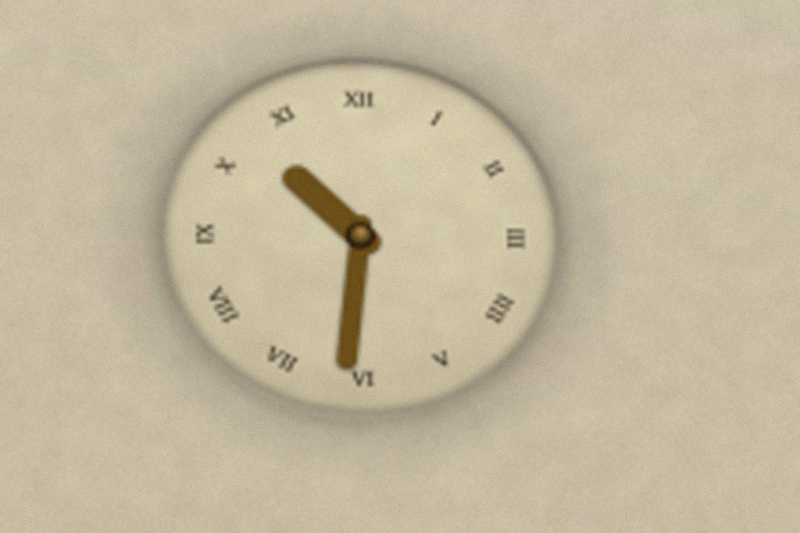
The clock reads 10 h 31 min
